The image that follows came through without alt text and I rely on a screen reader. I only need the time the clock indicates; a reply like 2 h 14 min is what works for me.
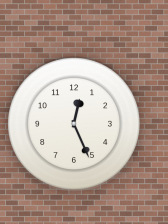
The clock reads 12 h 26 min
